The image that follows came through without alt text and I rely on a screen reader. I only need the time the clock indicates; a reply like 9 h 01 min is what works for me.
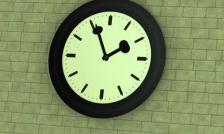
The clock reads 1 h 56 min
